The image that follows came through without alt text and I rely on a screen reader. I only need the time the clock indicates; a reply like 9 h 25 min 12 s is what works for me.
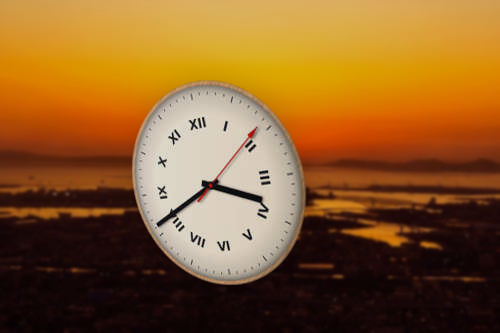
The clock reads 3 h 41 min 09 s
